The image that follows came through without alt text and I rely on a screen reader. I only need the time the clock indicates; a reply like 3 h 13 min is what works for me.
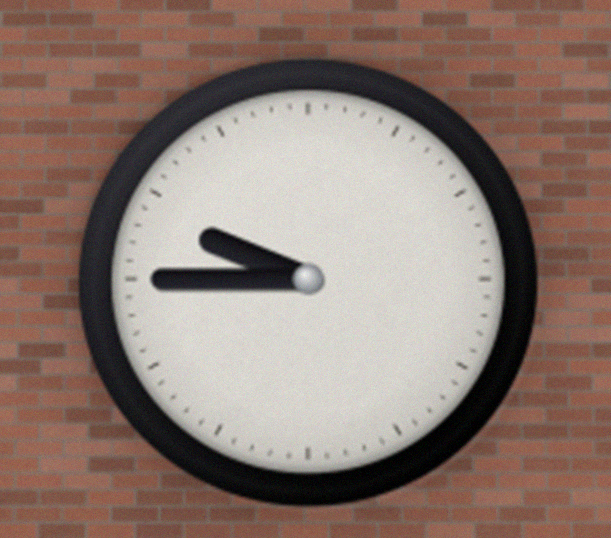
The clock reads 9 h 45 min
